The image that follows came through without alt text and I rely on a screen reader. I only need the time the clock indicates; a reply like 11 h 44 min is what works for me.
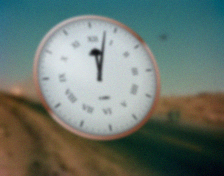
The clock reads 12 h 03 min
